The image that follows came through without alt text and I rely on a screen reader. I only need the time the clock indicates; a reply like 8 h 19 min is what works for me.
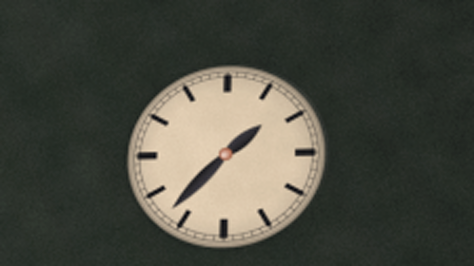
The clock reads 1 h 37 min
